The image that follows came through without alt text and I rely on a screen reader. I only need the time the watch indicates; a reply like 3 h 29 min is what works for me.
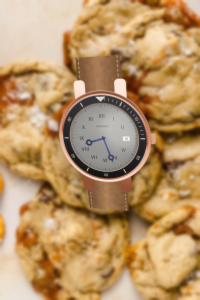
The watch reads 8 h 27 min
